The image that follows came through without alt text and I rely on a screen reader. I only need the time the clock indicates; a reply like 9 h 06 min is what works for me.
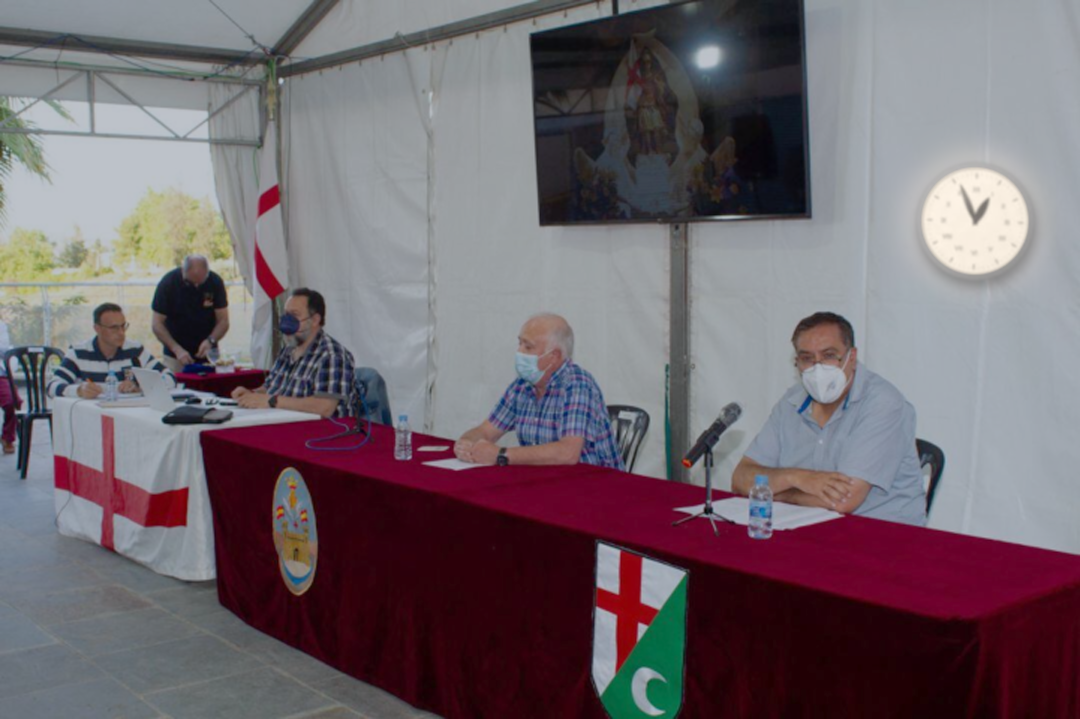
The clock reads 12 h 56 min
